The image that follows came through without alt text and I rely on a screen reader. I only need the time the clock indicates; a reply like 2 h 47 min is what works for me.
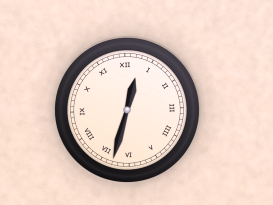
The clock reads 12 h 33 min
